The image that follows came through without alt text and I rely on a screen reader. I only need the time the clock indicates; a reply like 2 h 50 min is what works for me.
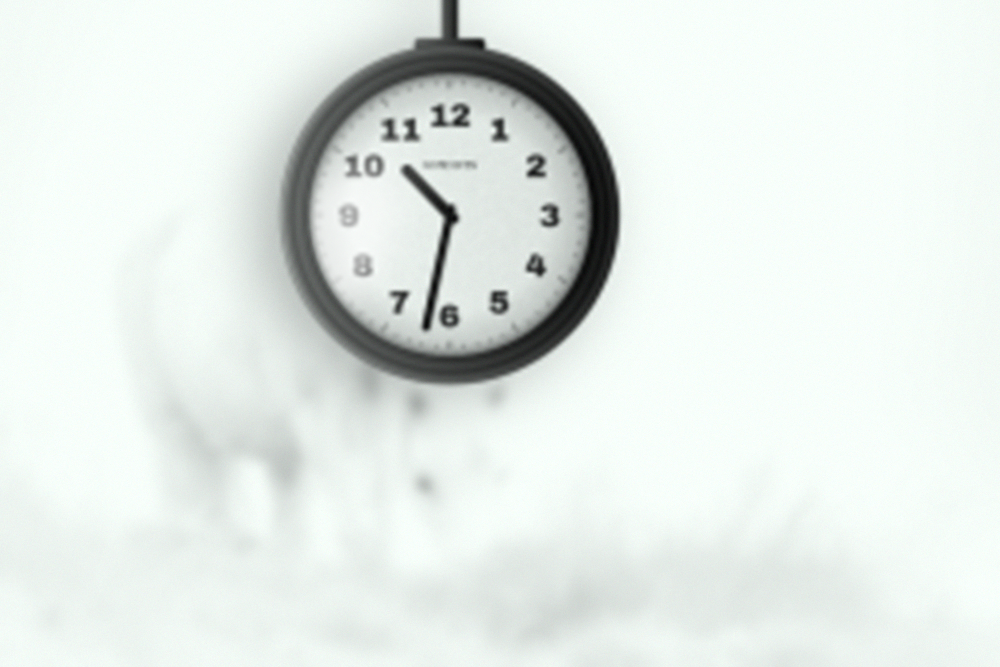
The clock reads 10 h 32 min
